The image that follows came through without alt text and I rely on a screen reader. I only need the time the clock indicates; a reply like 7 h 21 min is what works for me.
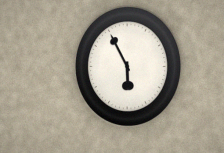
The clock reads 5 h 55 min
